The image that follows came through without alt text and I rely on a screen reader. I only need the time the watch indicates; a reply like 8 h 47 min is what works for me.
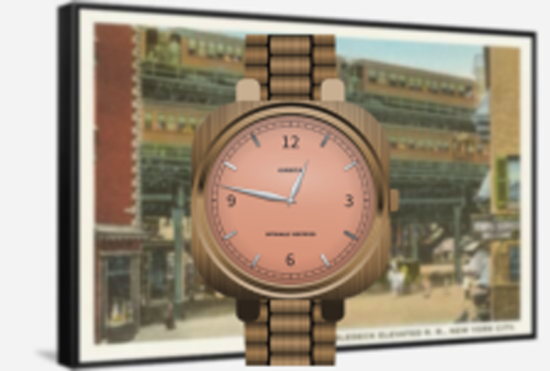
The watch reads 12 h 47 min
